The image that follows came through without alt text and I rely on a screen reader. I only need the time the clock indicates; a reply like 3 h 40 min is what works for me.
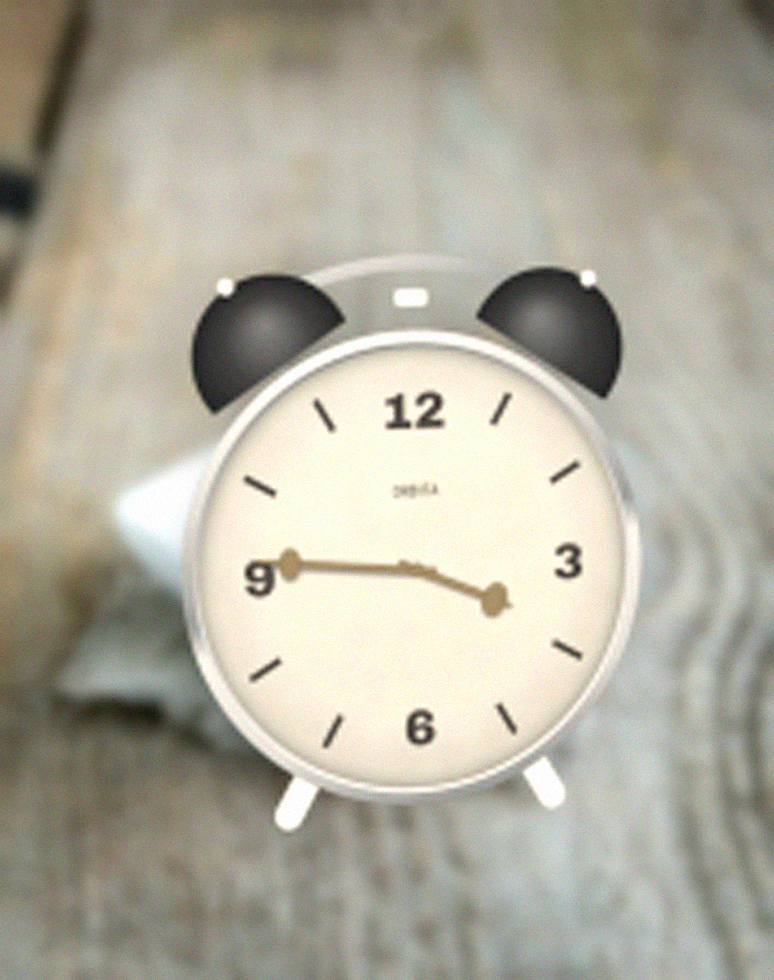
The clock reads 3 h 46 min
